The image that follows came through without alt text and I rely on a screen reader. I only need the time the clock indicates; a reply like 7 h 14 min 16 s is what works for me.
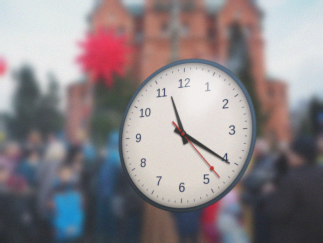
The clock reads 11 h 20 min 23 s
